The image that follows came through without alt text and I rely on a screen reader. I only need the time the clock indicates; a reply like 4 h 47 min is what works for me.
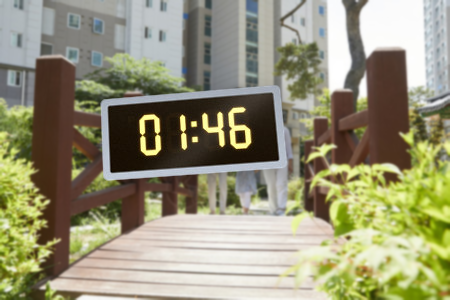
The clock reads 1 h 46 min
